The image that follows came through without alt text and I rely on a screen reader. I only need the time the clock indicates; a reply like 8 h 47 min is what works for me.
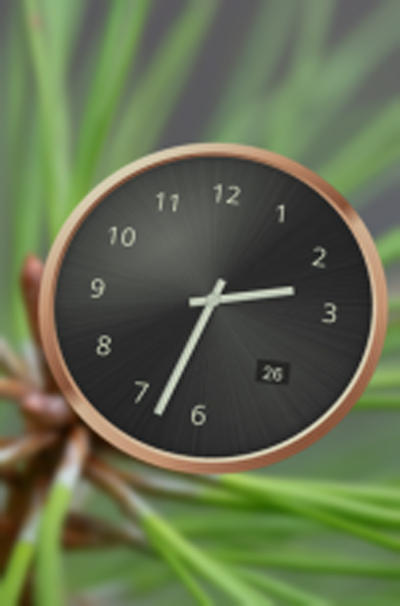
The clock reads 2 h 33 min
